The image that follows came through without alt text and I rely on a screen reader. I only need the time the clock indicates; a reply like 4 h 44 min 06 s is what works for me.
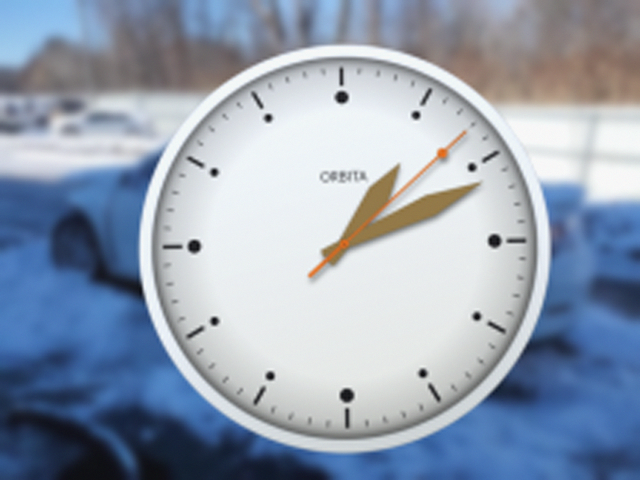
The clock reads 1 h 11 min 08 s
